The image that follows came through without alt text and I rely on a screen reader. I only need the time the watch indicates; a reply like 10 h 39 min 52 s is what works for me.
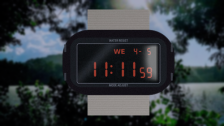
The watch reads 11 h 11 min 59 s
